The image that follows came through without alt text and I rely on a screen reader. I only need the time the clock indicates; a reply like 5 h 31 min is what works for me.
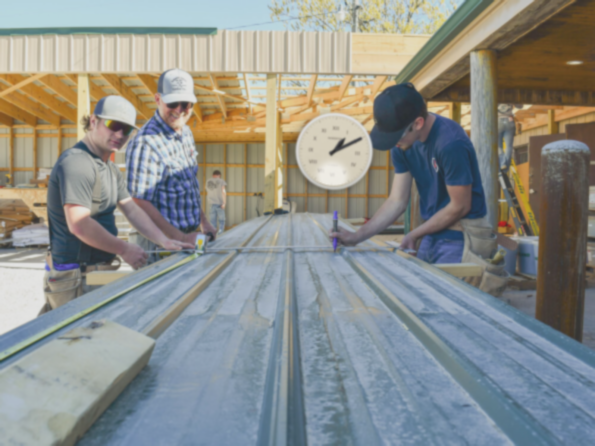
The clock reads 1 h 10 min
